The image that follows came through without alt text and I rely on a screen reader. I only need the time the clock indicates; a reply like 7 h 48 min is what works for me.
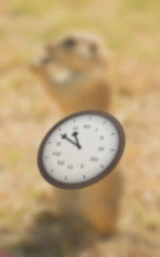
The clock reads 10 h 49 min
